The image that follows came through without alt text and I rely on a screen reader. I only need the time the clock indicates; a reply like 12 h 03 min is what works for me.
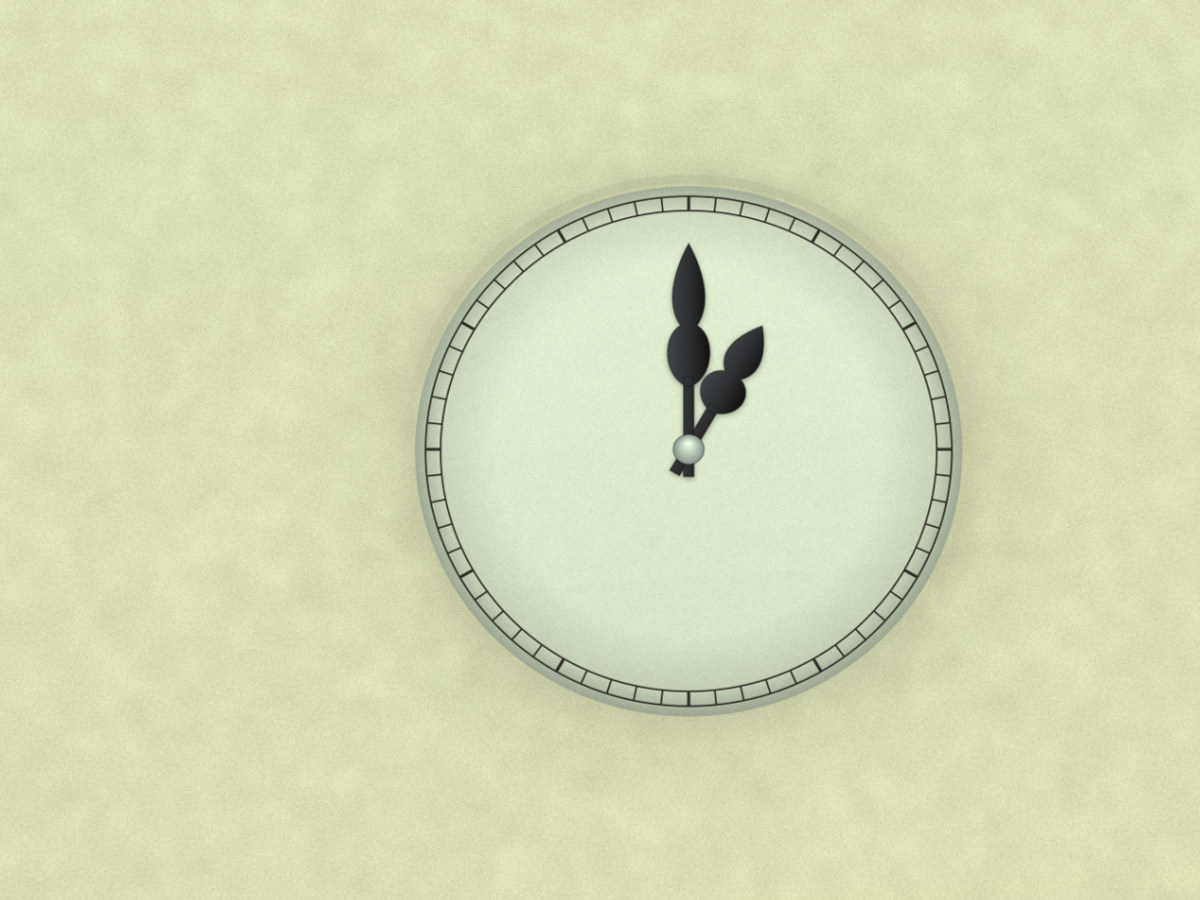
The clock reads 1 h 00 min
